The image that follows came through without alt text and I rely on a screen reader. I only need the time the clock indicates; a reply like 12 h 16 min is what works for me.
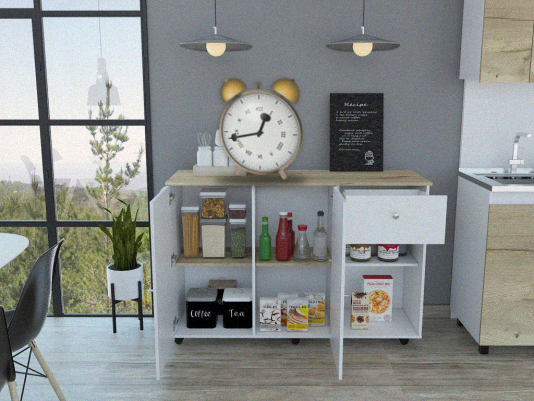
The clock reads 12 h 43 min
